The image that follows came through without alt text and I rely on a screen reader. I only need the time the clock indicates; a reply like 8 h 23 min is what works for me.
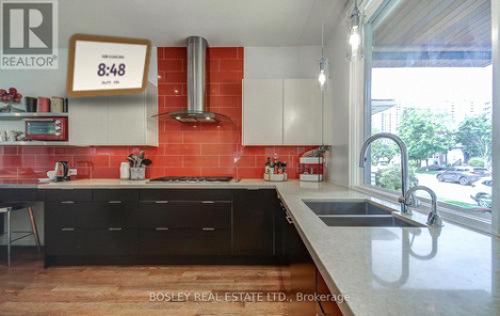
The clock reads 8 h 48 min
